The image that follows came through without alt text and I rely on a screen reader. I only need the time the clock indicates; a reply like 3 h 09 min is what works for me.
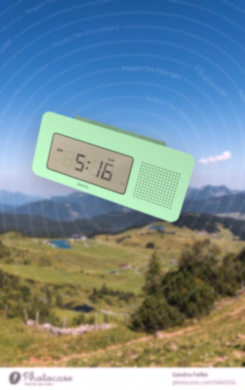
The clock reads 5 h 16 min
